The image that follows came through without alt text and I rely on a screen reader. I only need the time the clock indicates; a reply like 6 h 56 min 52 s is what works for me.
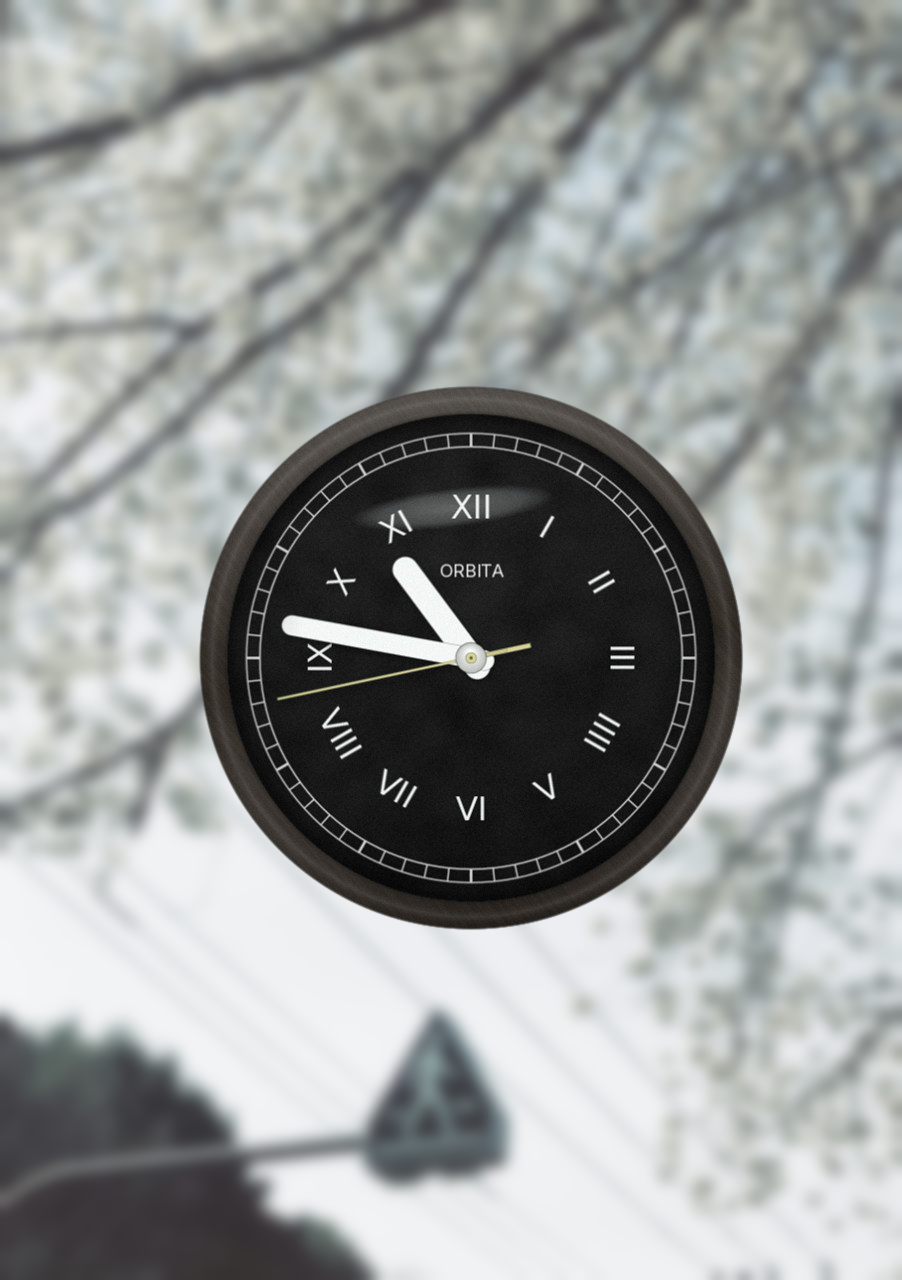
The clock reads 10 h 46 min 43 s
